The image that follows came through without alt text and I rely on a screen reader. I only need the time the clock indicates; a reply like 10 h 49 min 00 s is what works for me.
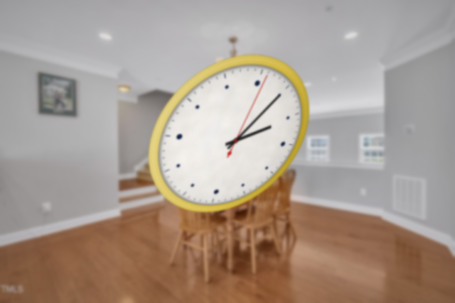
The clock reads 2 h 05 min 01 s
